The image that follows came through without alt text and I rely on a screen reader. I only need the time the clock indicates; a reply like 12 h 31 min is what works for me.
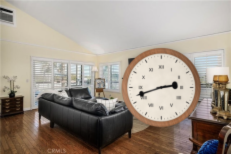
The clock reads 2 h 42 min
